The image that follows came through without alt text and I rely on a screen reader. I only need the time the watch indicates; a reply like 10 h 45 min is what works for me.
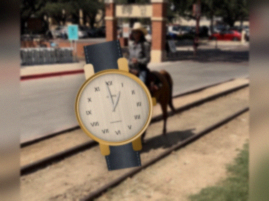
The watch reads 12 h 59 min
